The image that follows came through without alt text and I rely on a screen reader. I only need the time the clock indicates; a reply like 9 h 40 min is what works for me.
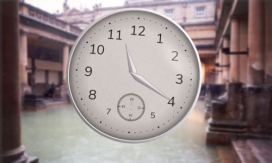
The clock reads 11 h 20 min
